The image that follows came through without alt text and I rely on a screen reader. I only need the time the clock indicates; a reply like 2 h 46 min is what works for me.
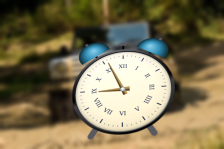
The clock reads 8 h 56 min
